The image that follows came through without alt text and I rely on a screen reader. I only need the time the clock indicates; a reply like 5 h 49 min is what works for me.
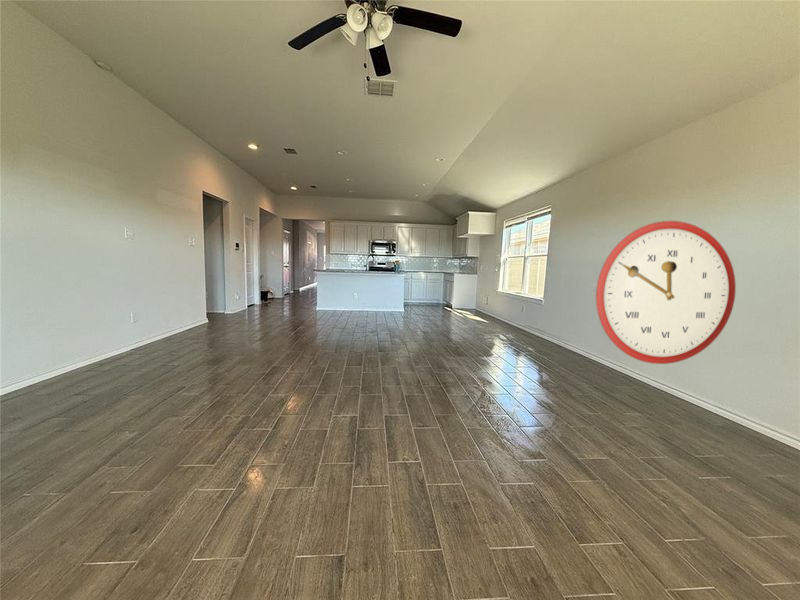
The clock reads 11 h 50 min
